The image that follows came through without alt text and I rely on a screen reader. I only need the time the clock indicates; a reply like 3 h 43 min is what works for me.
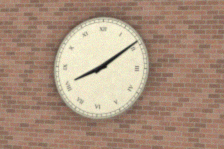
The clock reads 8 h 09 min
